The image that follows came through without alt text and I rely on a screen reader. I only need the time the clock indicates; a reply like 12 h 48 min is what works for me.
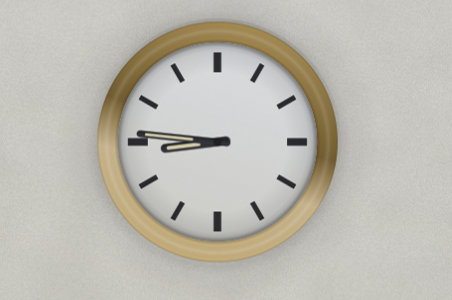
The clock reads 8 h 46 min
